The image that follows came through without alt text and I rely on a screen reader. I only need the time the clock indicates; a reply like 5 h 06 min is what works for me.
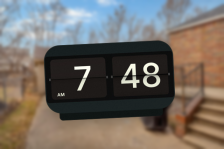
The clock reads 7 h 48 min
